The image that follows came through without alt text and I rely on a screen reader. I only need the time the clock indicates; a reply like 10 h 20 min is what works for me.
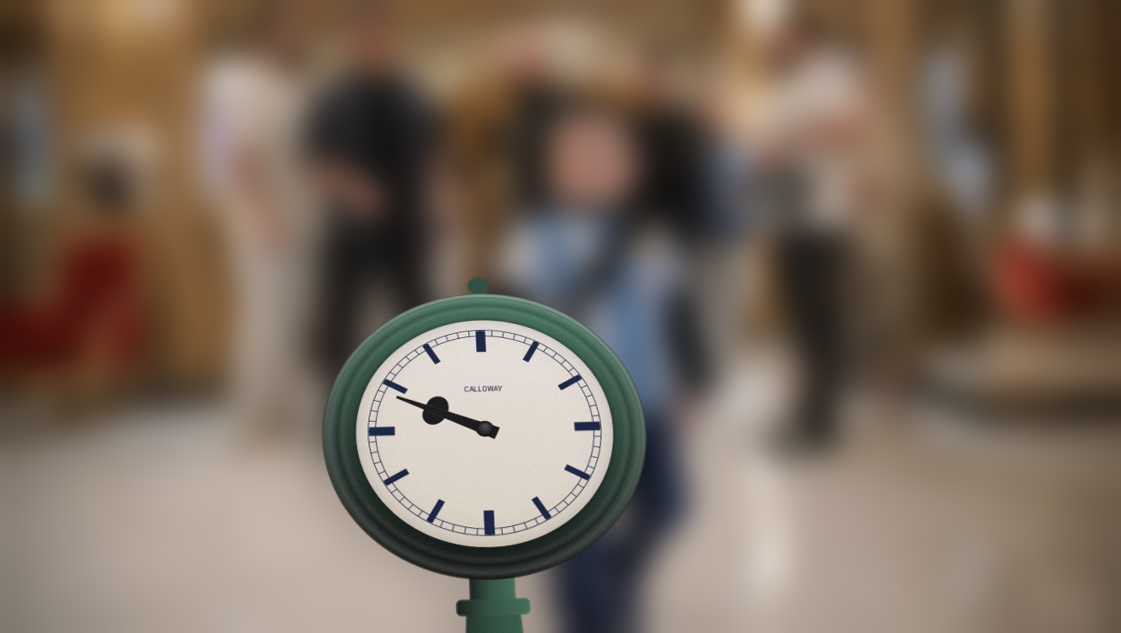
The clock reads 9 h 49 min
